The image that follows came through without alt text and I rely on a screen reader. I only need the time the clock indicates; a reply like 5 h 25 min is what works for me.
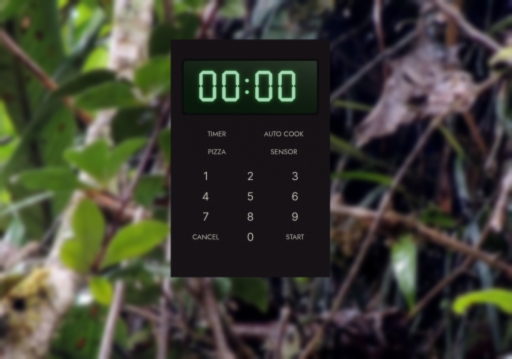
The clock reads 0 h 00 min
